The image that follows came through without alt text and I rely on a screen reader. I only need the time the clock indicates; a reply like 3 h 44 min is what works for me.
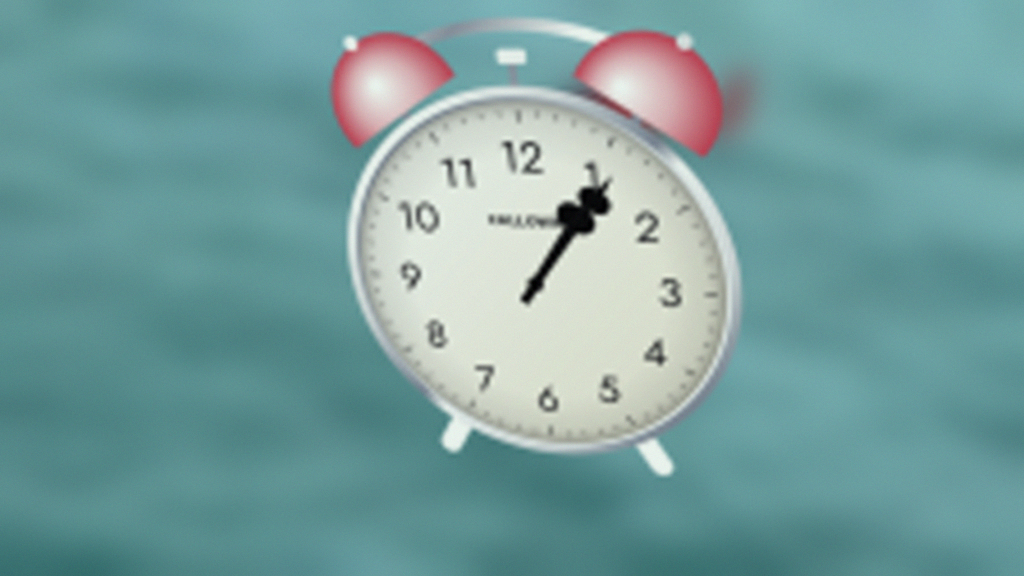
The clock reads 1 h 06 min
